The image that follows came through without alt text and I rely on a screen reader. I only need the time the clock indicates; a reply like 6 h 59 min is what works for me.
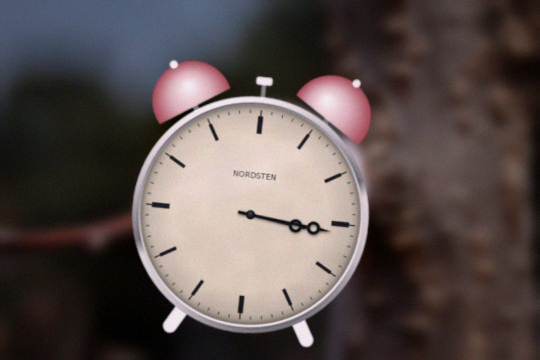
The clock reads 3 h 16 min
